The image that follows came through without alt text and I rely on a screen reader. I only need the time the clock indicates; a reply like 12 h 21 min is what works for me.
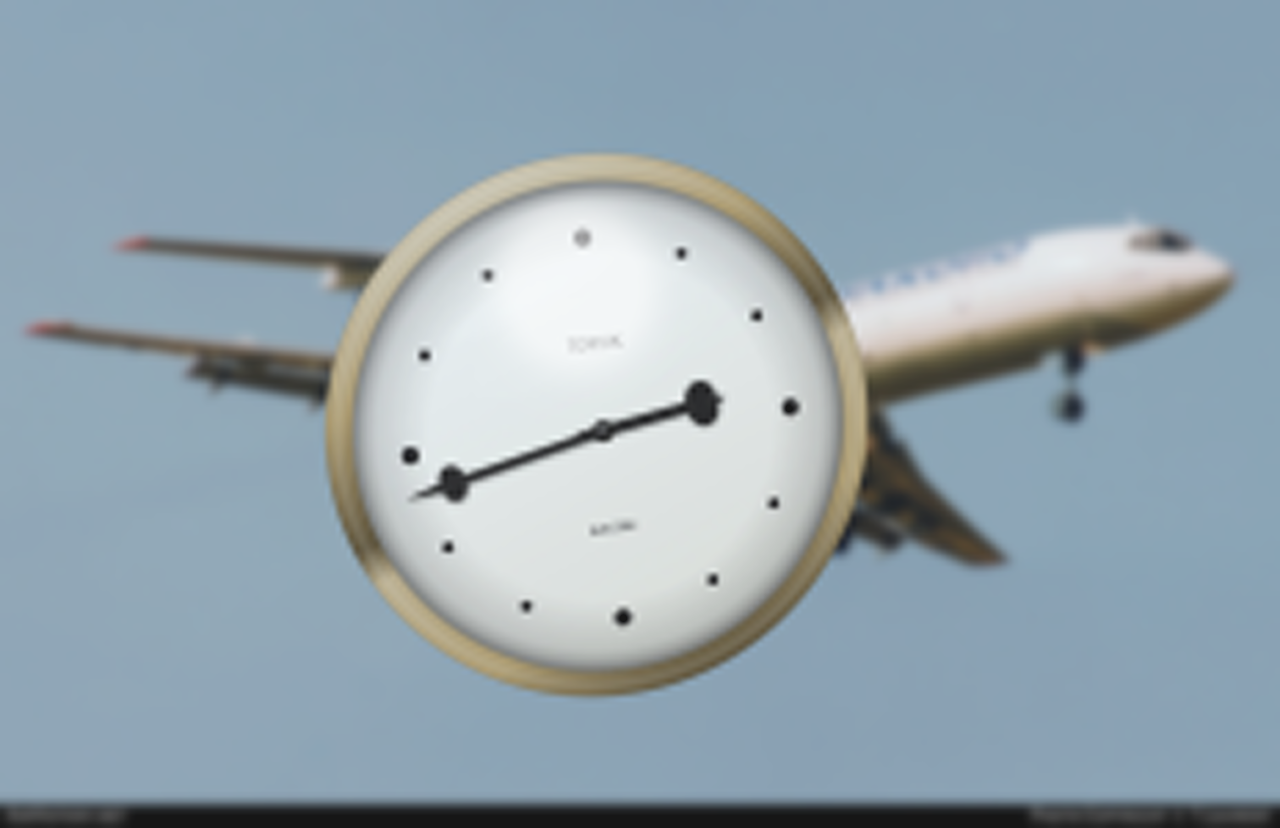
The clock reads 2 h 43 min
